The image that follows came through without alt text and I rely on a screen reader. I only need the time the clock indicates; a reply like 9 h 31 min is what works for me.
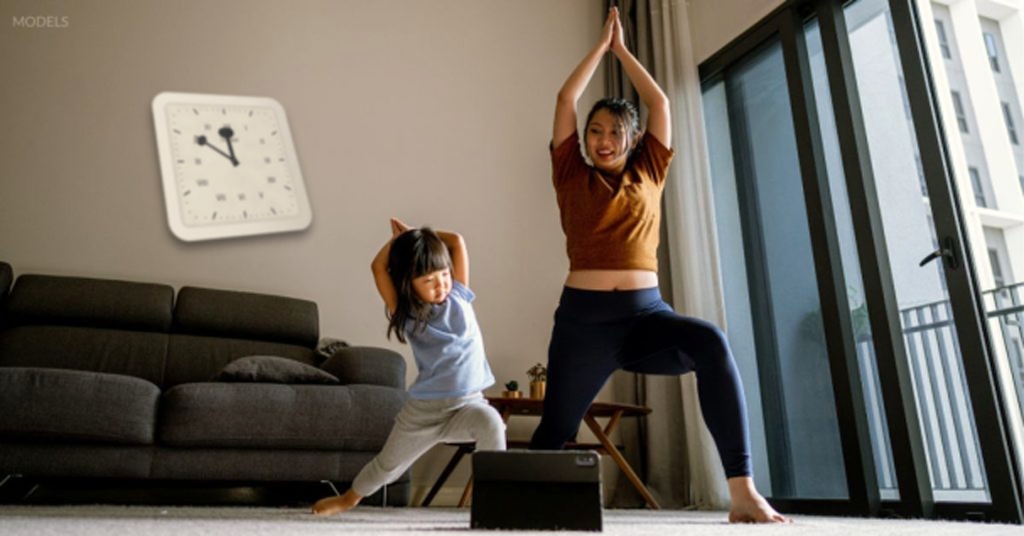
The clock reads 11 h 51 min
